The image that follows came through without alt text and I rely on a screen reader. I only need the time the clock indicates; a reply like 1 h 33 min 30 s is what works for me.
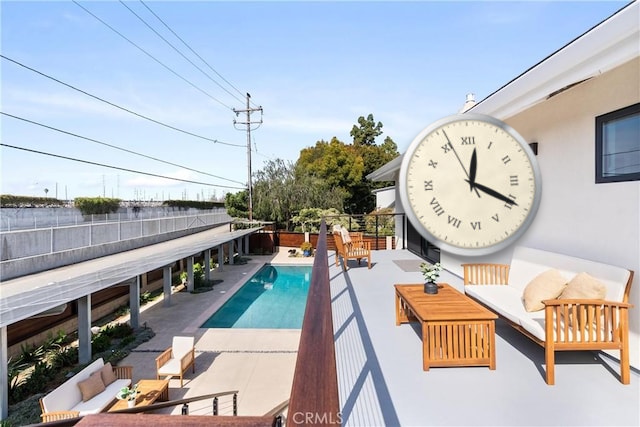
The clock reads 12 h 19 min 56 s
